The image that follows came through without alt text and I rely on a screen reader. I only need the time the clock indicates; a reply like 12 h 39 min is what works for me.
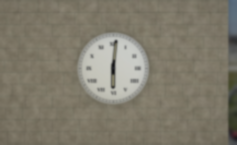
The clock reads 6 h 01 min
